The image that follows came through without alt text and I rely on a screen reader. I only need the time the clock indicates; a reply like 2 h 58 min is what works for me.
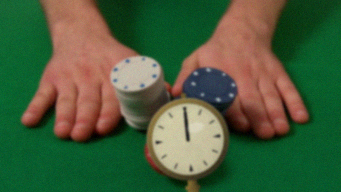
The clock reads 12 h 00 min
